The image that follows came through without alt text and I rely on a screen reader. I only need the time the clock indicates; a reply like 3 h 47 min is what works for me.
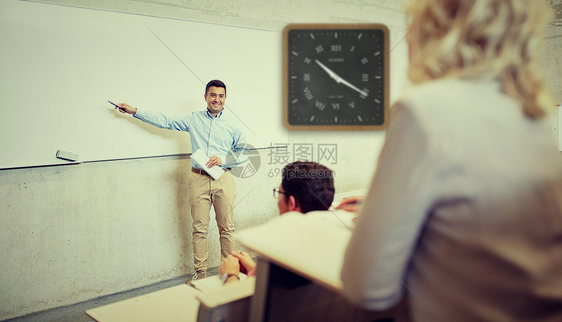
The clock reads 10 h 20 min
